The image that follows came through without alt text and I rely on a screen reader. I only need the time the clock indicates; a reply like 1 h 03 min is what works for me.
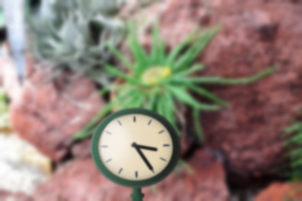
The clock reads 3 h 25 min
